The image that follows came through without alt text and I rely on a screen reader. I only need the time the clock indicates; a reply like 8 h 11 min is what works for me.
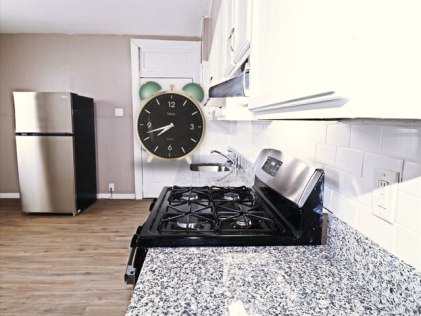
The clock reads 7 h 42 min
